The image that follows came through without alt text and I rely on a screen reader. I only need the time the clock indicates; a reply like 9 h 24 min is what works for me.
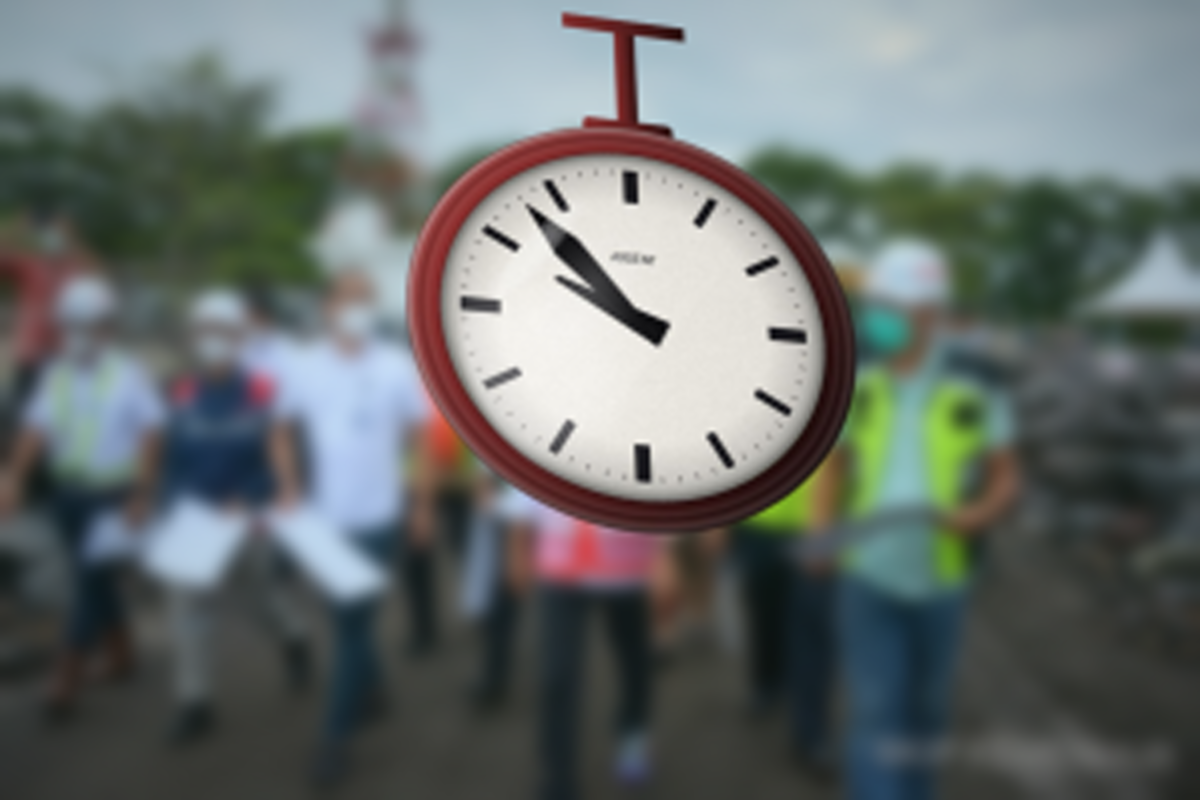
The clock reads 9 h 53 min
